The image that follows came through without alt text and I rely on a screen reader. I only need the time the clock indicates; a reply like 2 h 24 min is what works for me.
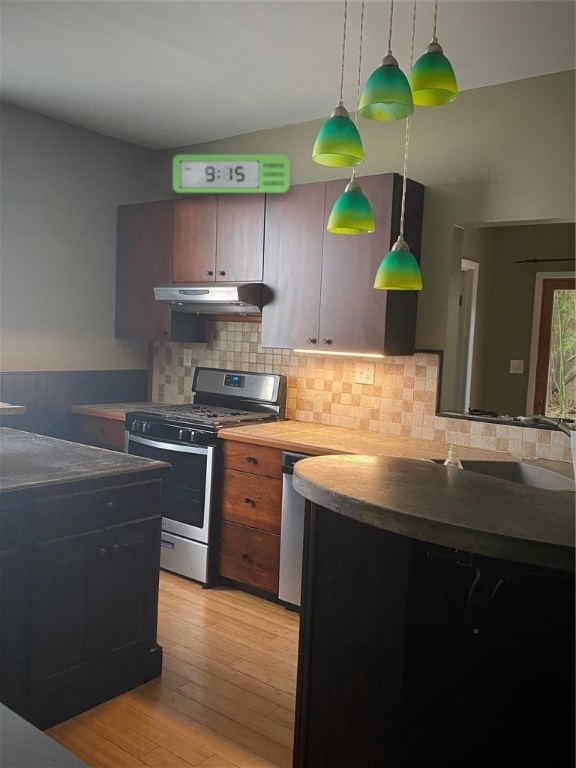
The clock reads 9 h 15 min
